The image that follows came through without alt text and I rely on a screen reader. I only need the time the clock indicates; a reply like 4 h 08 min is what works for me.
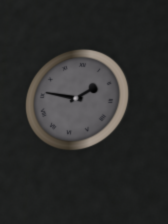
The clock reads 1 h 46 min
